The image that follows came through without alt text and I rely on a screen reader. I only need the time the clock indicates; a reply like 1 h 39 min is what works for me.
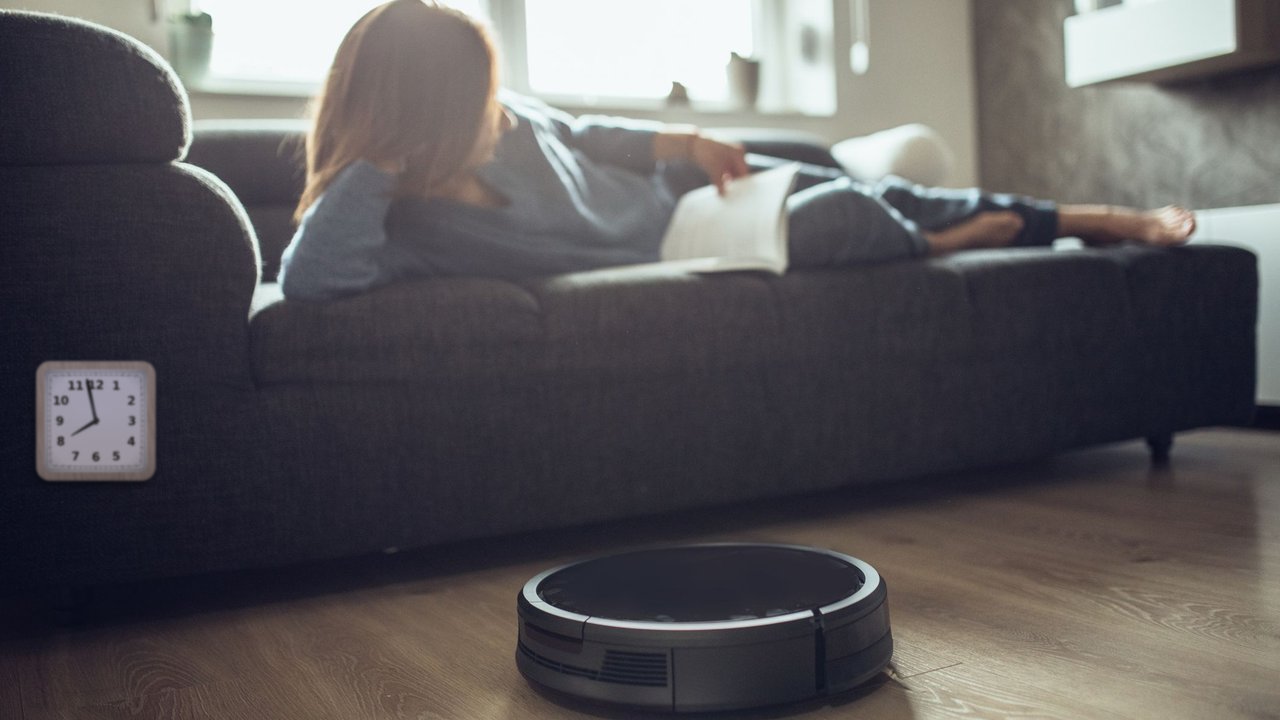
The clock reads 7 h 58 min
